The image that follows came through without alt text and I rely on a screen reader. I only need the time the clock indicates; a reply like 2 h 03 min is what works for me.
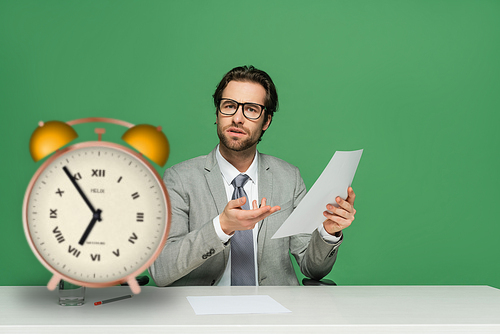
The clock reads 6 h 54 min
